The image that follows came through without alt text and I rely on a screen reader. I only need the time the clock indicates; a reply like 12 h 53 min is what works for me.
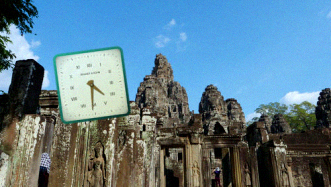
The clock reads 4 h 31 min
